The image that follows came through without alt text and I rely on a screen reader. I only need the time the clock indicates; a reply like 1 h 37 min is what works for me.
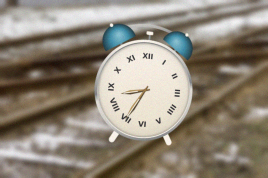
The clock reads 8 h 35 min
